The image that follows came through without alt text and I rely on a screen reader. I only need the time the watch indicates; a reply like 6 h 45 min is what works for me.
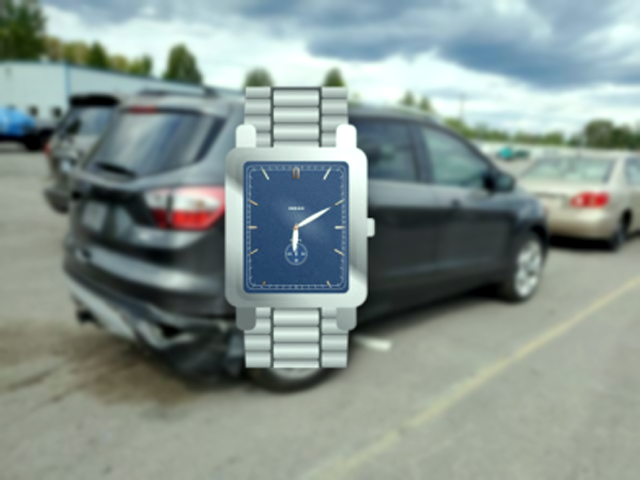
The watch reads 6 h 10 min
